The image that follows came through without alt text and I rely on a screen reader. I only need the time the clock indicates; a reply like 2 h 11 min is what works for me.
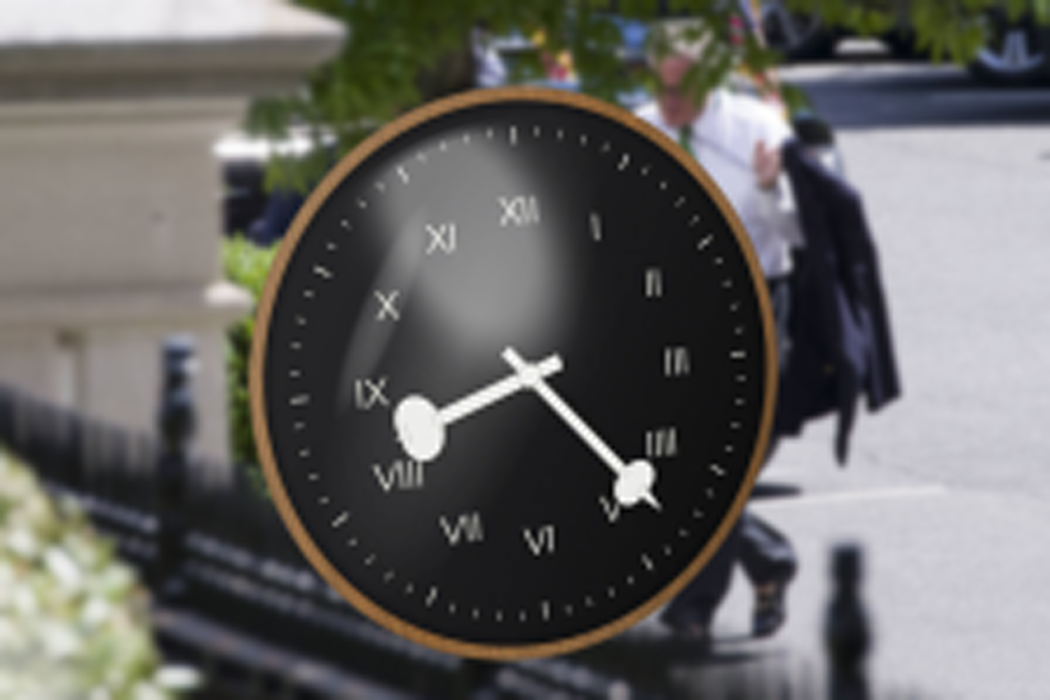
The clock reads 8 h 23 min
